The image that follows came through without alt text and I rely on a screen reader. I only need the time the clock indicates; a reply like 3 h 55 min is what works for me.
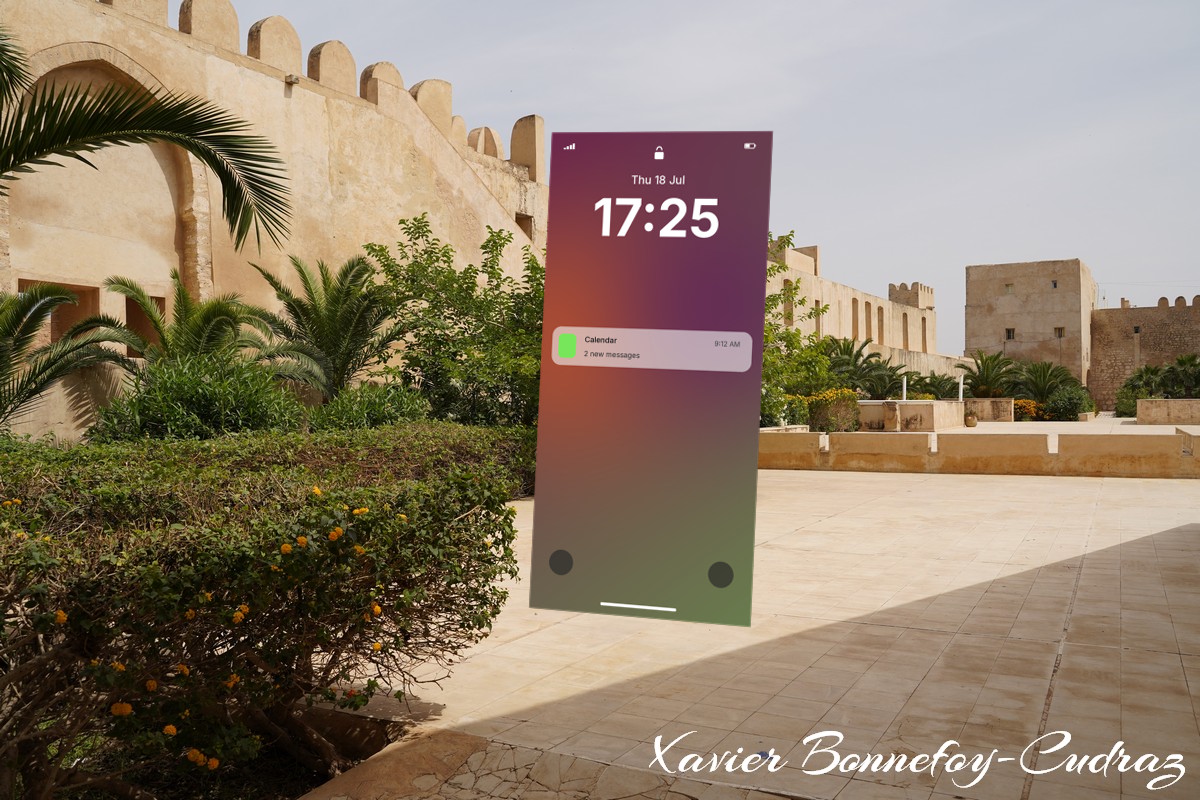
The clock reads 17 h 25 min
